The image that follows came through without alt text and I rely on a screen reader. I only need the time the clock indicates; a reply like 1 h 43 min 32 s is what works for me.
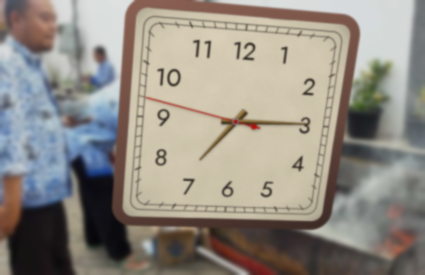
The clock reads 7 h 14 min 47 s
